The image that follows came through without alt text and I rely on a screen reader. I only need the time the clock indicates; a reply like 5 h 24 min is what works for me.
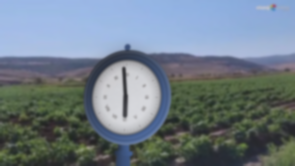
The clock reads 5 h 59 min
